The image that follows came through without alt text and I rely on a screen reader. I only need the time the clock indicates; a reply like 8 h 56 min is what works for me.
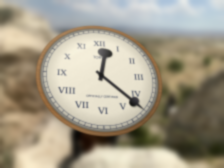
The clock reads 12 h 22 min
